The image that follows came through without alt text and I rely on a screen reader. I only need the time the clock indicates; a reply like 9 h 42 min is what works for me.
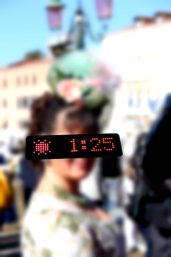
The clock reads 1 h 25 min
